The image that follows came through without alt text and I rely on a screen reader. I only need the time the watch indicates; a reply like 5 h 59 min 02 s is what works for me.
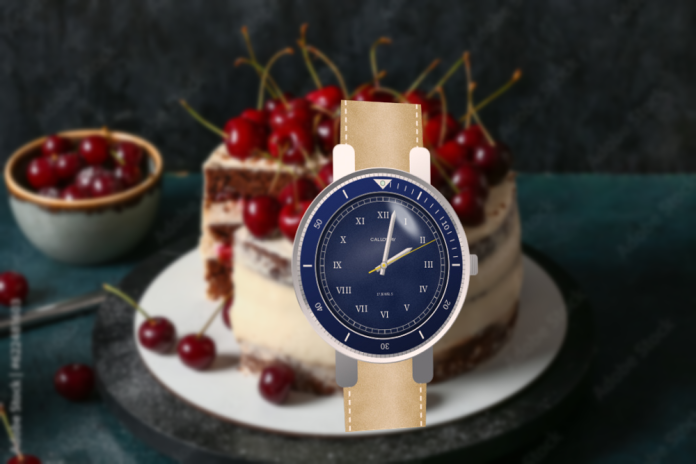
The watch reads 2 h 02 min 11 s
